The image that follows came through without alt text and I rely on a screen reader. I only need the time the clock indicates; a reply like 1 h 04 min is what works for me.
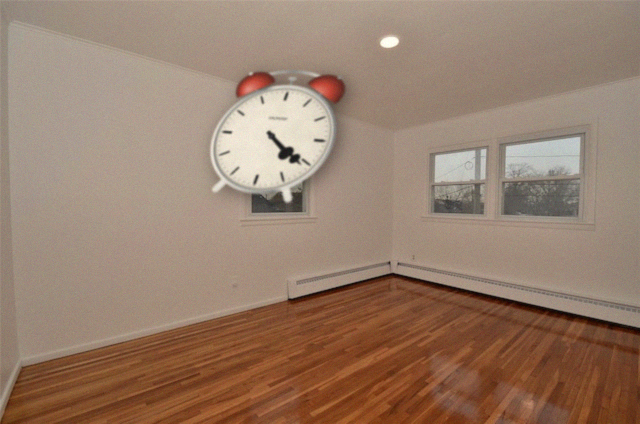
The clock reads 4 h 21 min
